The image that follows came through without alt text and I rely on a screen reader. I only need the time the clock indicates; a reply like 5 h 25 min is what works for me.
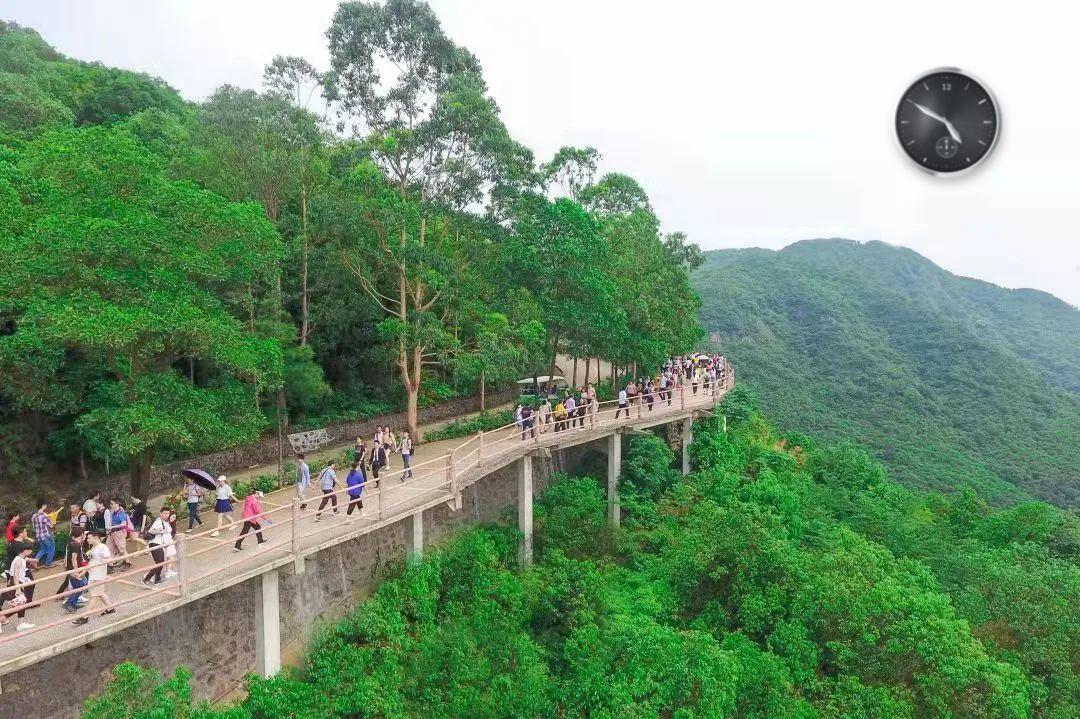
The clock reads 4 h 50 min
